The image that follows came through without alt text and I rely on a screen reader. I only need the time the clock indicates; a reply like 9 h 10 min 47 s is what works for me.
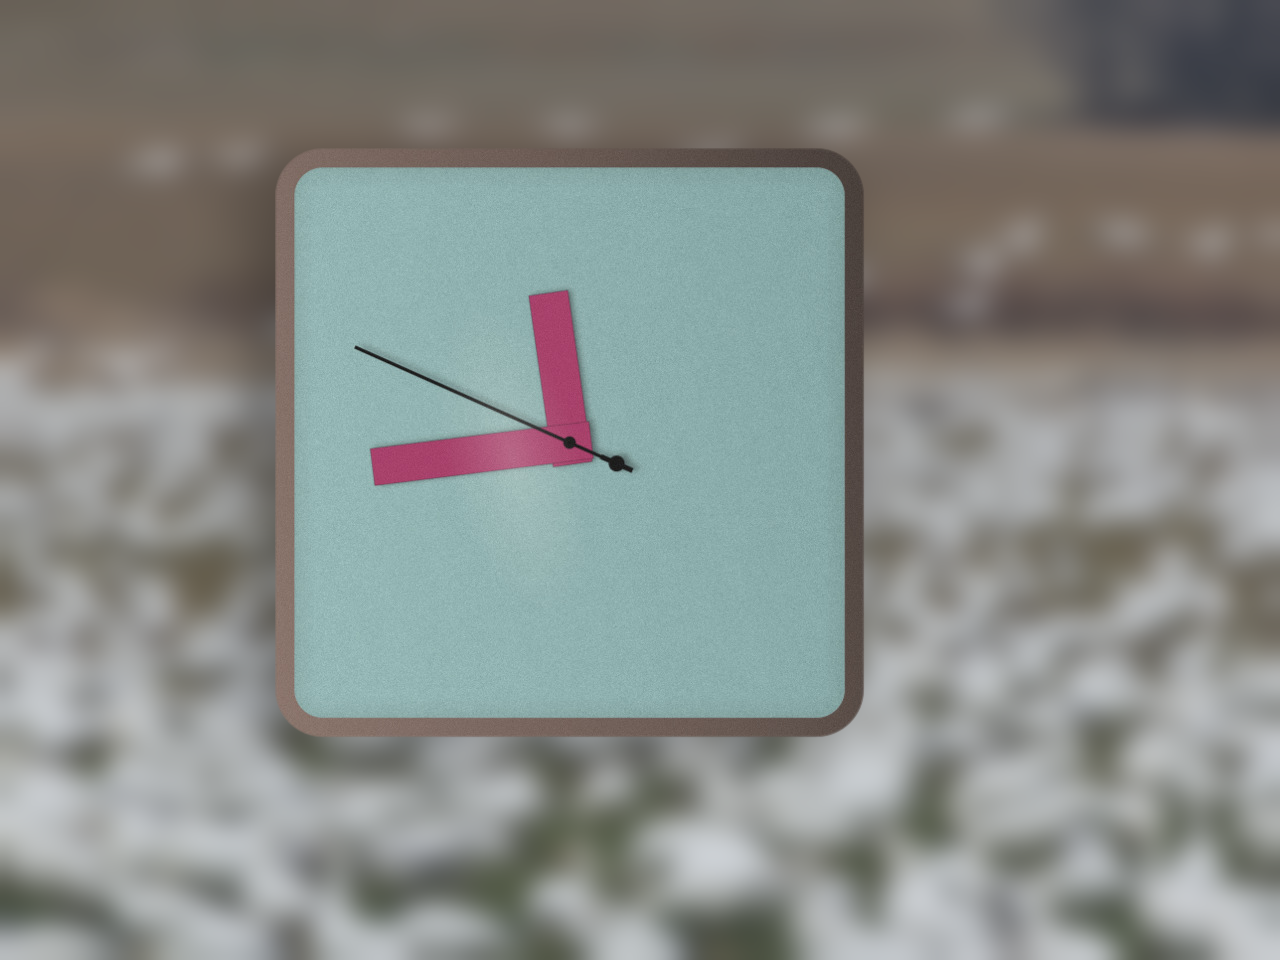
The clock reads 11 h 43 min 49 s
